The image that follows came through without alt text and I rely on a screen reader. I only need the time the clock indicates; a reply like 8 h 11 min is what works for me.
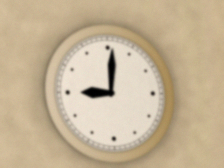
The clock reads 9 h 01 min
